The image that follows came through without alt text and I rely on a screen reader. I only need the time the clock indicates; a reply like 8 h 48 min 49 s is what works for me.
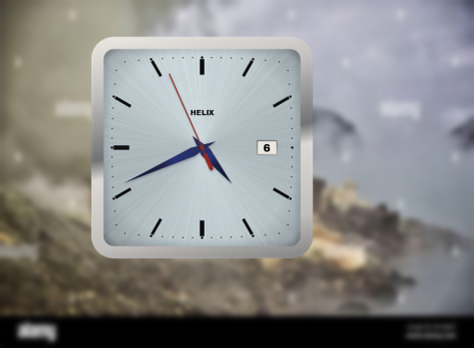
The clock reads 4 h 40 min 56 s
